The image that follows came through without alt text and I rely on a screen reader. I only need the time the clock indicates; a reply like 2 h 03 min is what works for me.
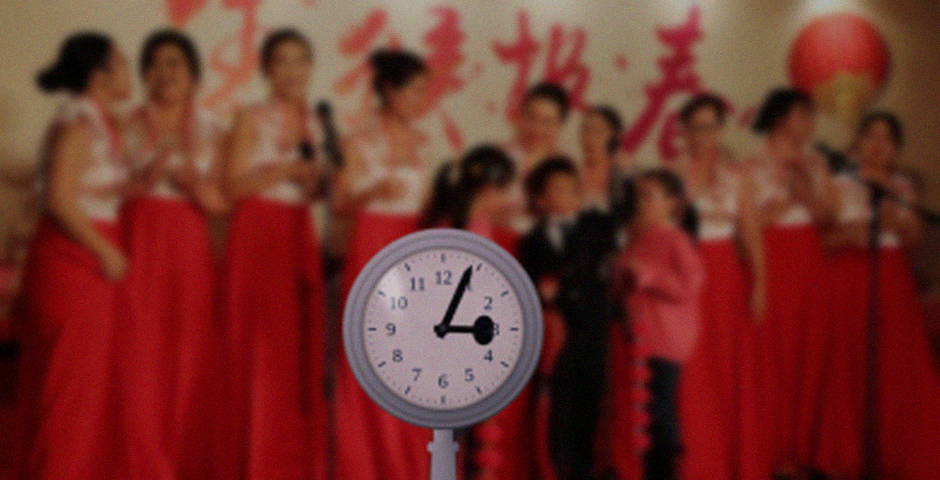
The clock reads 3 h 04 min
